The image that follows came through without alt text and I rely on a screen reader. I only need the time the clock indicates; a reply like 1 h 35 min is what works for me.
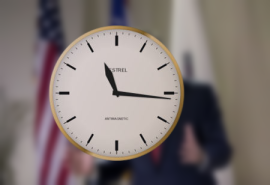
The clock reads 11 h 16 min
